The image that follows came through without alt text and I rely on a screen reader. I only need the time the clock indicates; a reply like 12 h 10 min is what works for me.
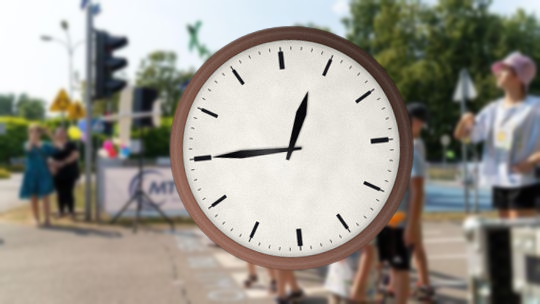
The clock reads 12 h 45 min
